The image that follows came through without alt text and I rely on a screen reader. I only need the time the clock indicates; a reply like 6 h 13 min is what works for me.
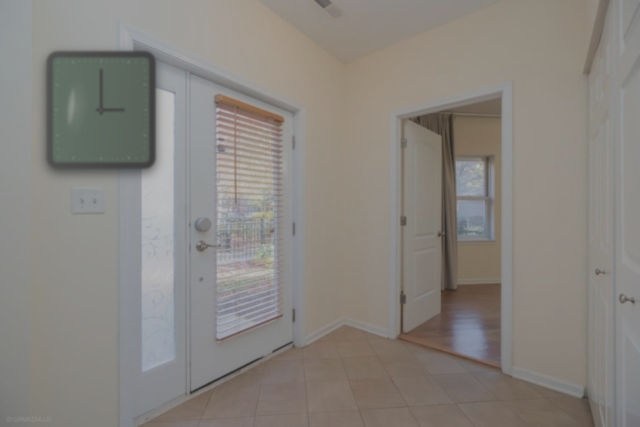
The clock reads 3 h 00 min
